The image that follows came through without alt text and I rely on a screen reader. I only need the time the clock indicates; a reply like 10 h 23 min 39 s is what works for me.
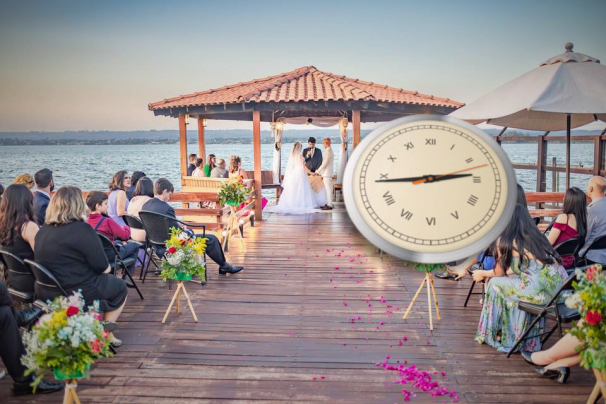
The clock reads 2 h 44 min 12 s
